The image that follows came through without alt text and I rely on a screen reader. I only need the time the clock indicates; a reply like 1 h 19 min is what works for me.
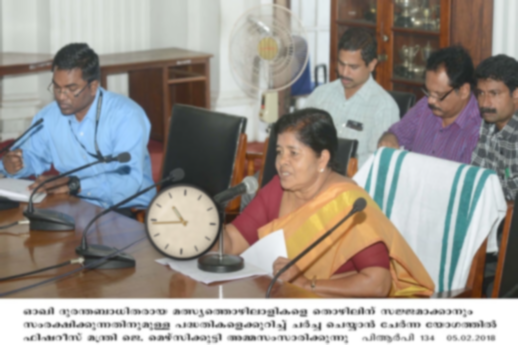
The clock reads 10 h 44 min
